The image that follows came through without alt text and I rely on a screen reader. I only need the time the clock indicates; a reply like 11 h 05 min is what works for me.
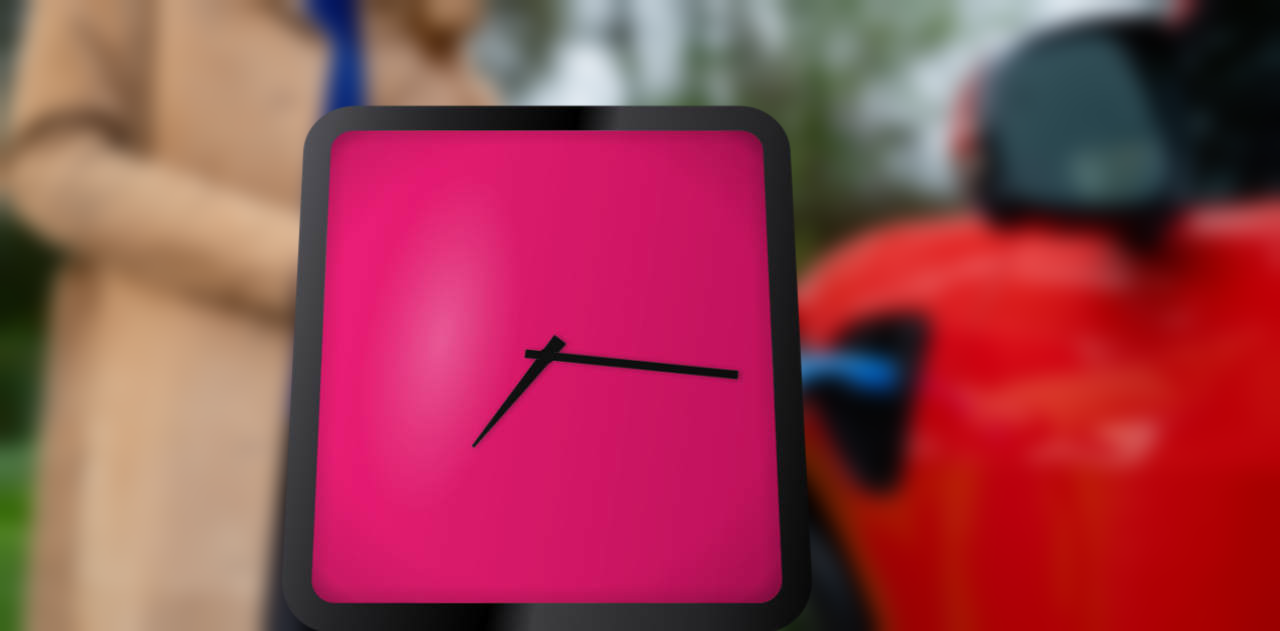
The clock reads 7 h 16 min
